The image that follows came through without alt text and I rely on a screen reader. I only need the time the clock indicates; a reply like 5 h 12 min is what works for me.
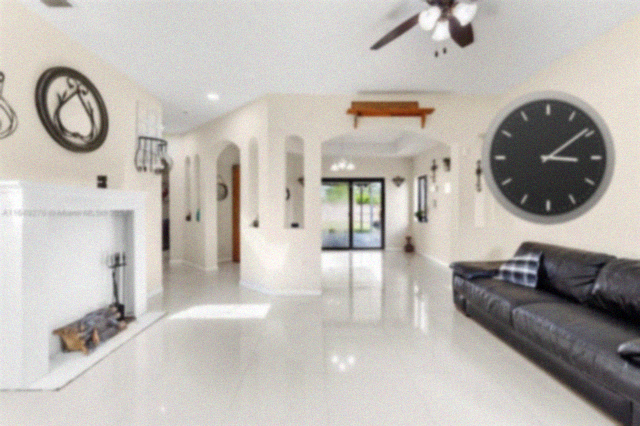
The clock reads 3 h 09 min
